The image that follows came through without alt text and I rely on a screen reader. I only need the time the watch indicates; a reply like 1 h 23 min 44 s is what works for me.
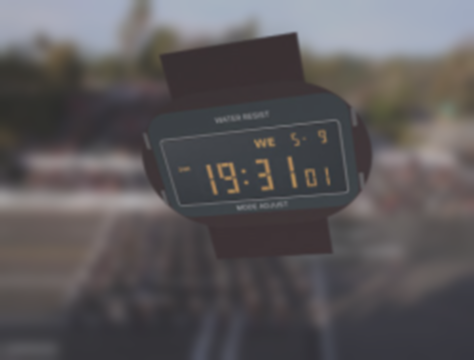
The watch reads 19 h 31 min 01 s
